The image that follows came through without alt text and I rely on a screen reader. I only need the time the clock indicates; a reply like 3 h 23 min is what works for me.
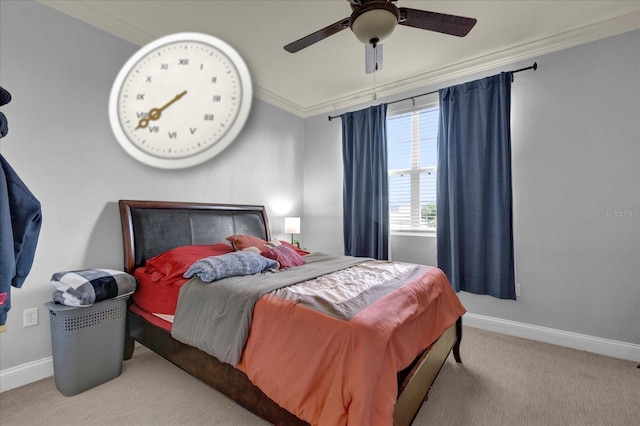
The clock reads 7 h 38 min
